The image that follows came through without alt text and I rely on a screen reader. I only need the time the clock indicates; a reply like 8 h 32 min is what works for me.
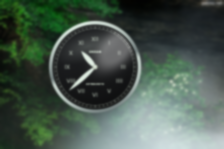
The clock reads 10 h 38 min
